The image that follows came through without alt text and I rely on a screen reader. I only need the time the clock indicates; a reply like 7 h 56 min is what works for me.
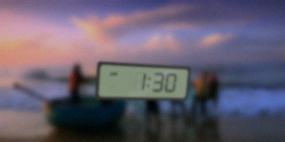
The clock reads 1 h 30 min
